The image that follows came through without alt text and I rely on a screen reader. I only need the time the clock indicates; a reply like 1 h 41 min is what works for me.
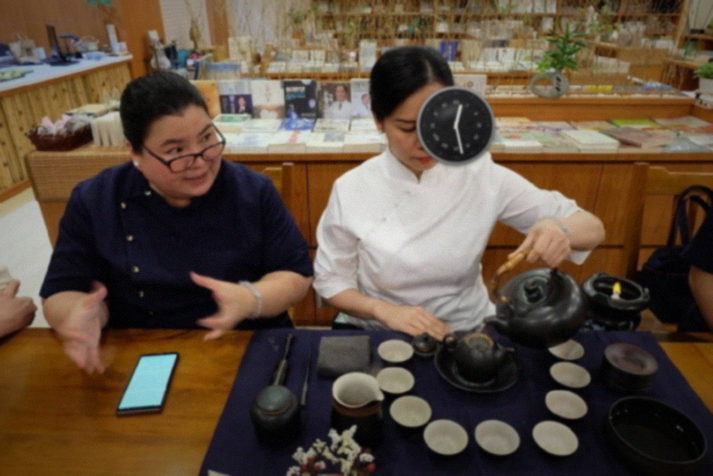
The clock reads 12 h 28 min
